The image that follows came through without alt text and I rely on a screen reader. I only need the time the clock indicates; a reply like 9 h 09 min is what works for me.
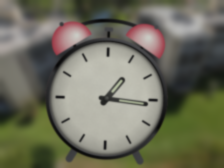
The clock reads 1 h 16 min
